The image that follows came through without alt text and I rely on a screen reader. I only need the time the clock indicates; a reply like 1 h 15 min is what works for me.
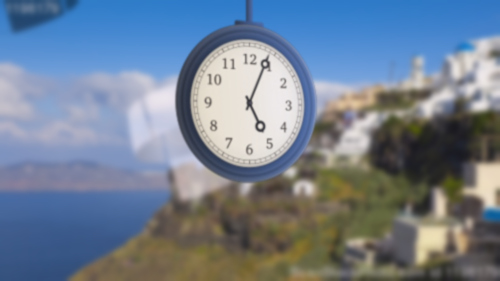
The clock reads 5 h 04 min
